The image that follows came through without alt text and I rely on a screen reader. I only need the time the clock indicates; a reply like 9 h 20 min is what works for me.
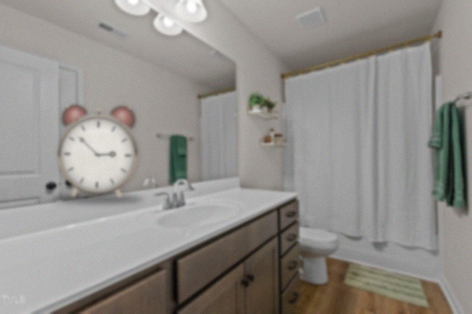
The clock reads 2 h 52 min
